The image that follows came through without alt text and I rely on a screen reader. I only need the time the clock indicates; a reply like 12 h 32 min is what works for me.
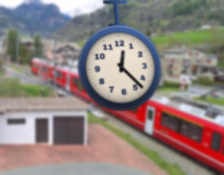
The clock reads 12 h 23 min
